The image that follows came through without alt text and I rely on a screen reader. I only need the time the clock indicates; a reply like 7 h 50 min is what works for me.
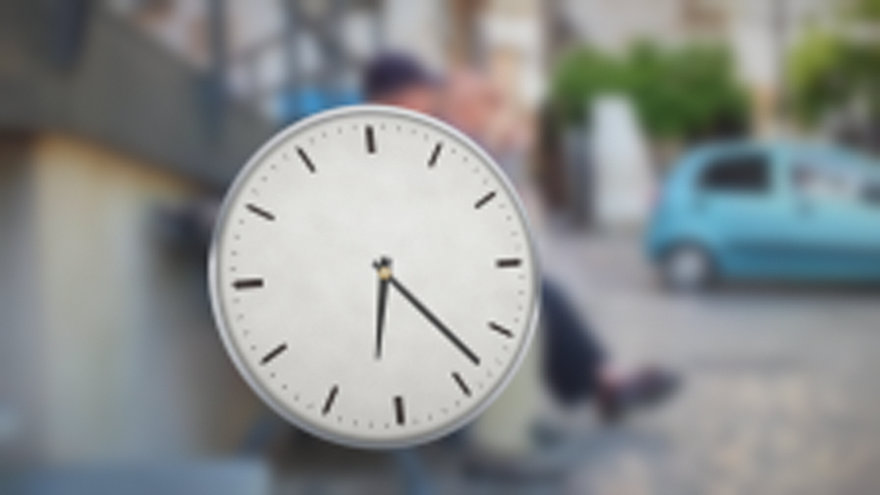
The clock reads 6 h 23 min
